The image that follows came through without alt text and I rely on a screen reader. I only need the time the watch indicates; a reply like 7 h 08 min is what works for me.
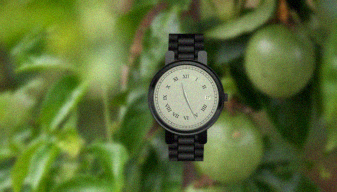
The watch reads 11 h 26 min
